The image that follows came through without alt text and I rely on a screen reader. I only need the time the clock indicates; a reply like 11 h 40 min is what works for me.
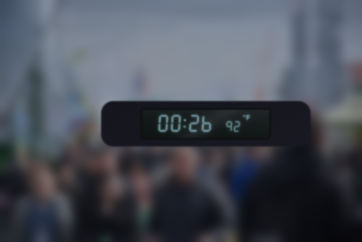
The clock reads 0 h 26 min
